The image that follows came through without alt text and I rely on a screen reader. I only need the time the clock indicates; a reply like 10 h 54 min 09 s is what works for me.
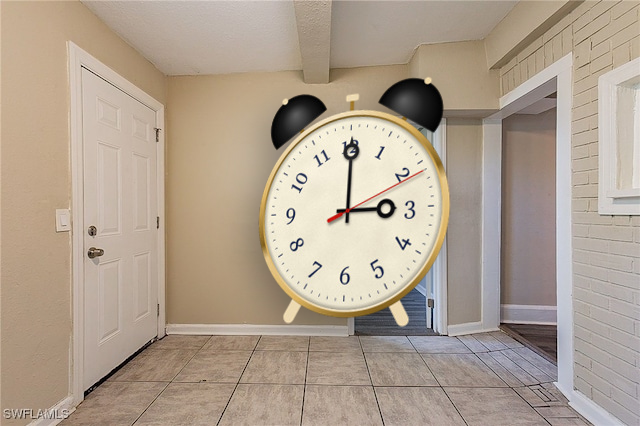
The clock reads 3 h 00 min 11 s
